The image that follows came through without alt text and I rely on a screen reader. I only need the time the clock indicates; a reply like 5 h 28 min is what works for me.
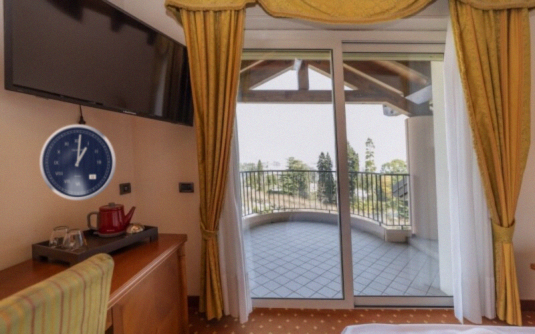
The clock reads 1 h 01 min
